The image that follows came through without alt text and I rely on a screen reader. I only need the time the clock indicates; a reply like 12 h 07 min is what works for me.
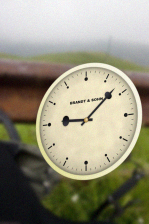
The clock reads 9 h 08 min
